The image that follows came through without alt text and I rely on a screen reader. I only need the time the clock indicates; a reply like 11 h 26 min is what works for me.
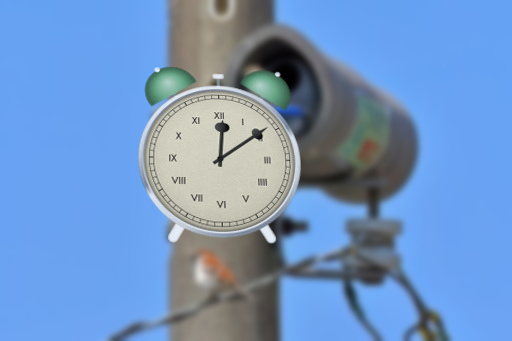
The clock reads 12 h 09 min
